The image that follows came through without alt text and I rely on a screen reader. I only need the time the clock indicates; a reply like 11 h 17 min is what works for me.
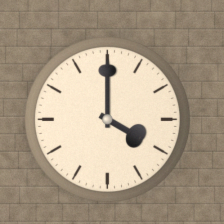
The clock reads 4 h 00 min
